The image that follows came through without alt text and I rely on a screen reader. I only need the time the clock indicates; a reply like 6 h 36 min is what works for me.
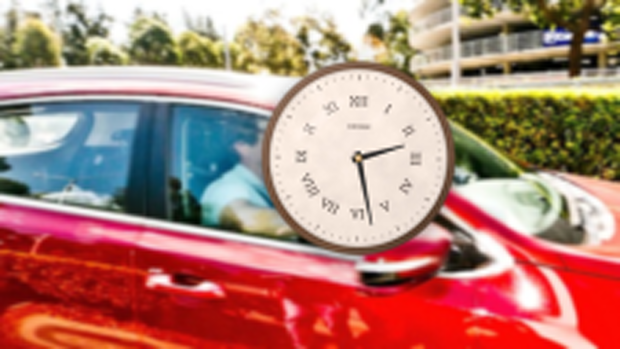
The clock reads 2 h 28 min
